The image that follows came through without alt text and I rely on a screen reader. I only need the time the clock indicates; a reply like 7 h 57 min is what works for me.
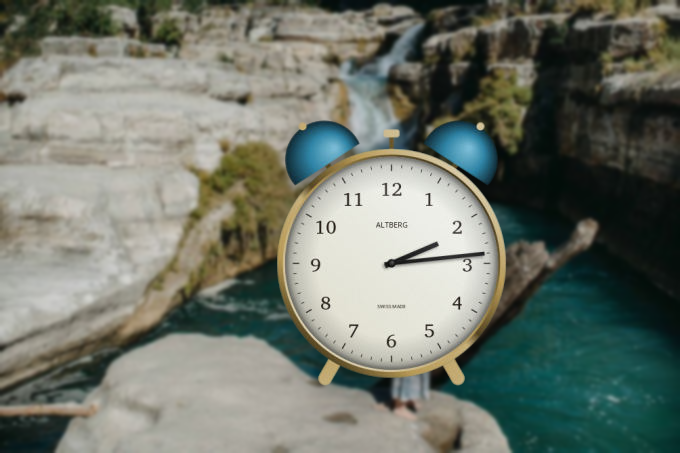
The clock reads 2 h 14 min
